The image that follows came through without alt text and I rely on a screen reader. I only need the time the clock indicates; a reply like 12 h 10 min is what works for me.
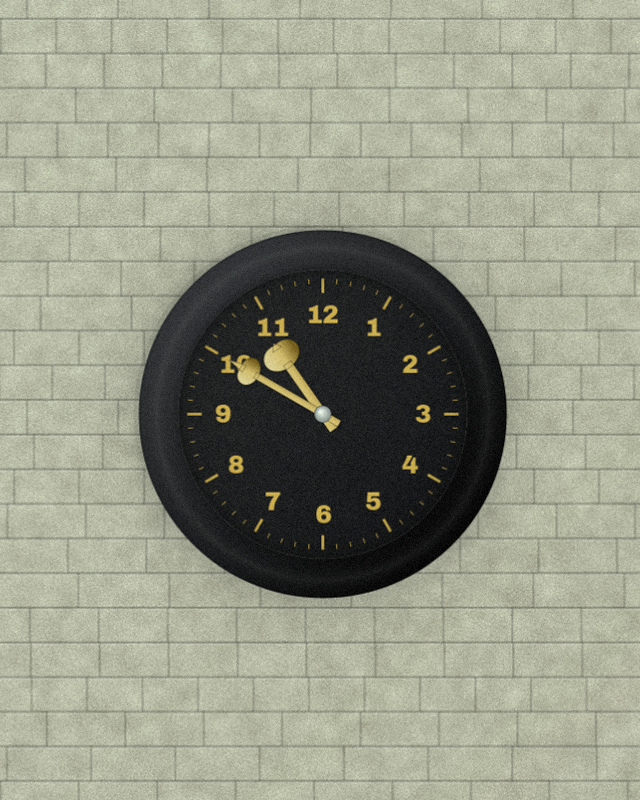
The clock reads 10 h 50 min
